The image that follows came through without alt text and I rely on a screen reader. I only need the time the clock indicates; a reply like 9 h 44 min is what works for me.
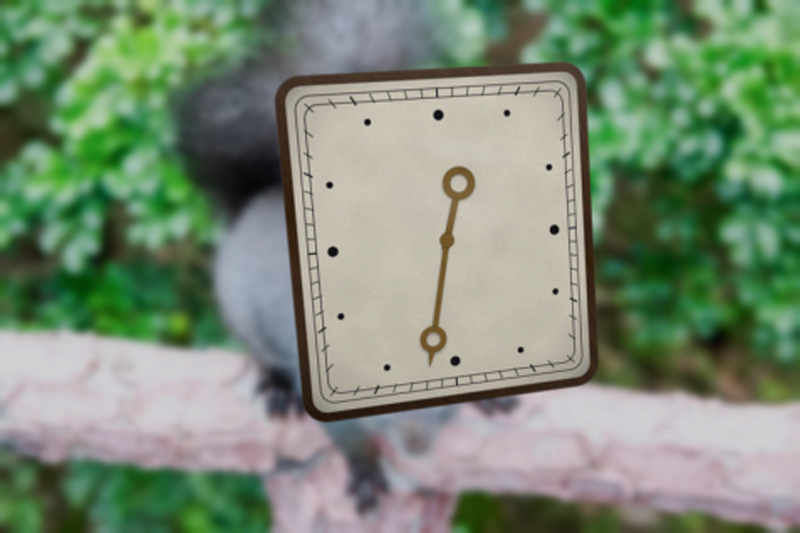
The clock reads 12 h 32 min
